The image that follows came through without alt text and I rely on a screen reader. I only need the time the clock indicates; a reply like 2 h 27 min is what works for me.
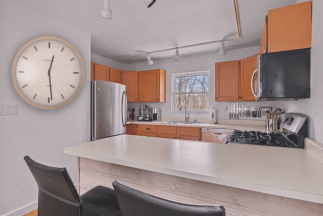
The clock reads 12 h 29 min
